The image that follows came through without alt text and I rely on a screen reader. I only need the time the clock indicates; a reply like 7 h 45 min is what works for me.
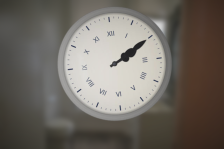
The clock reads 2 h 10 min
